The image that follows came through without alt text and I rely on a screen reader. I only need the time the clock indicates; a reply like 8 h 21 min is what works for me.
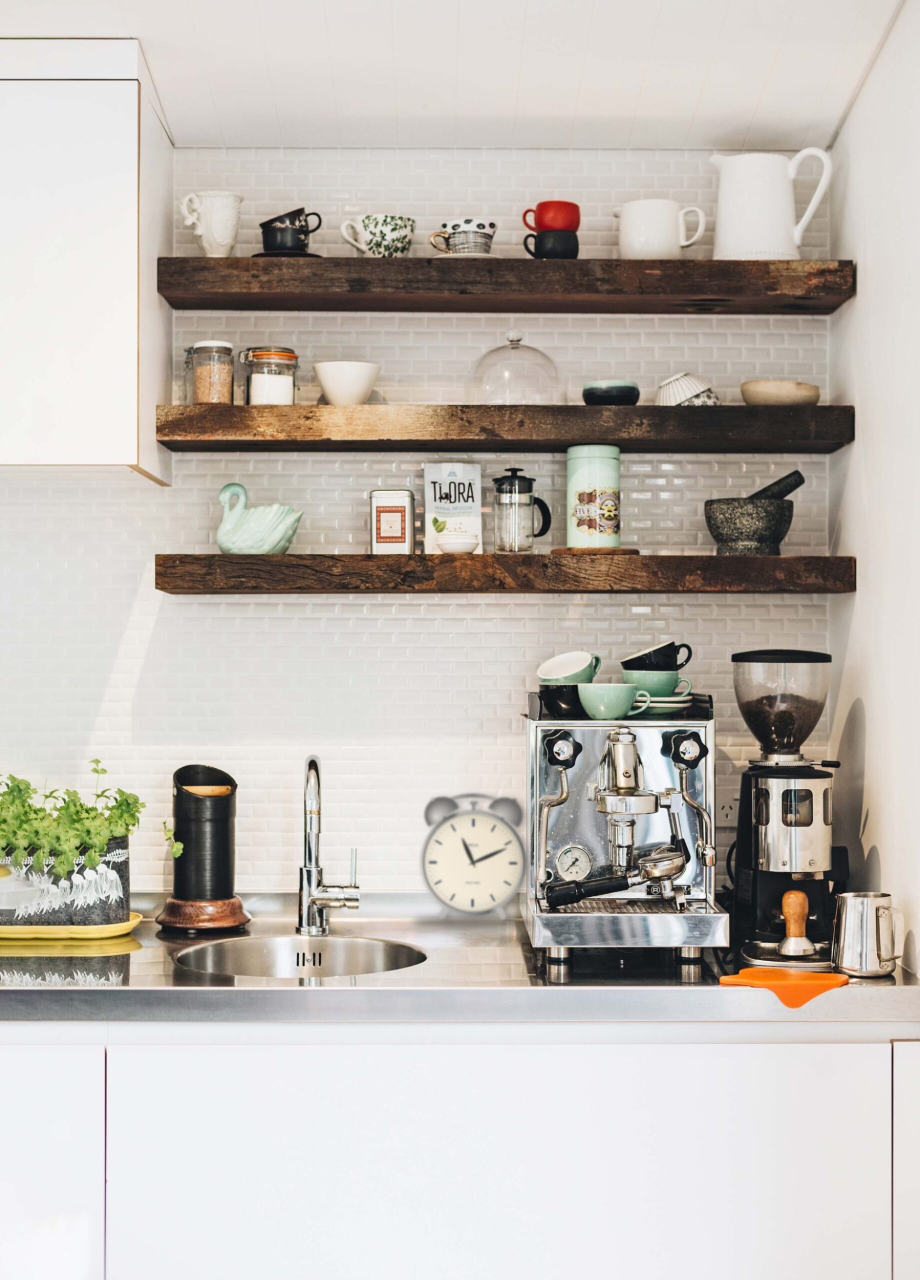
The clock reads 11 h 11 min
